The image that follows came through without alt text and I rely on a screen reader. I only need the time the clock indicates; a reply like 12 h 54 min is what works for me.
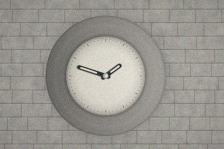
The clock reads 1 h 48 min
